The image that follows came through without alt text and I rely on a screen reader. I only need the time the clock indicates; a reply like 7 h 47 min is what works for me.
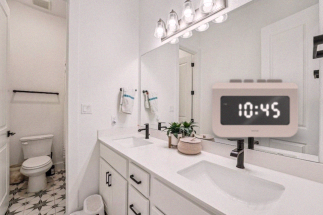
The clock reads 10 h 45 min
